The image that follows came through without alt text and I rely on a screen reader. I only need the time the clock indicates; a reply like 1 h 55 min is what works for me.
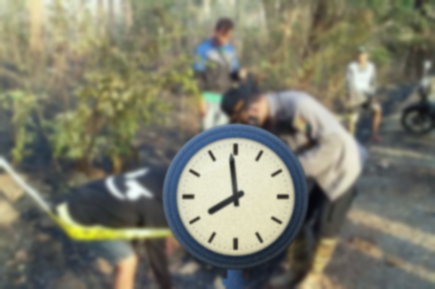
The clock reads 7 h 59 min
